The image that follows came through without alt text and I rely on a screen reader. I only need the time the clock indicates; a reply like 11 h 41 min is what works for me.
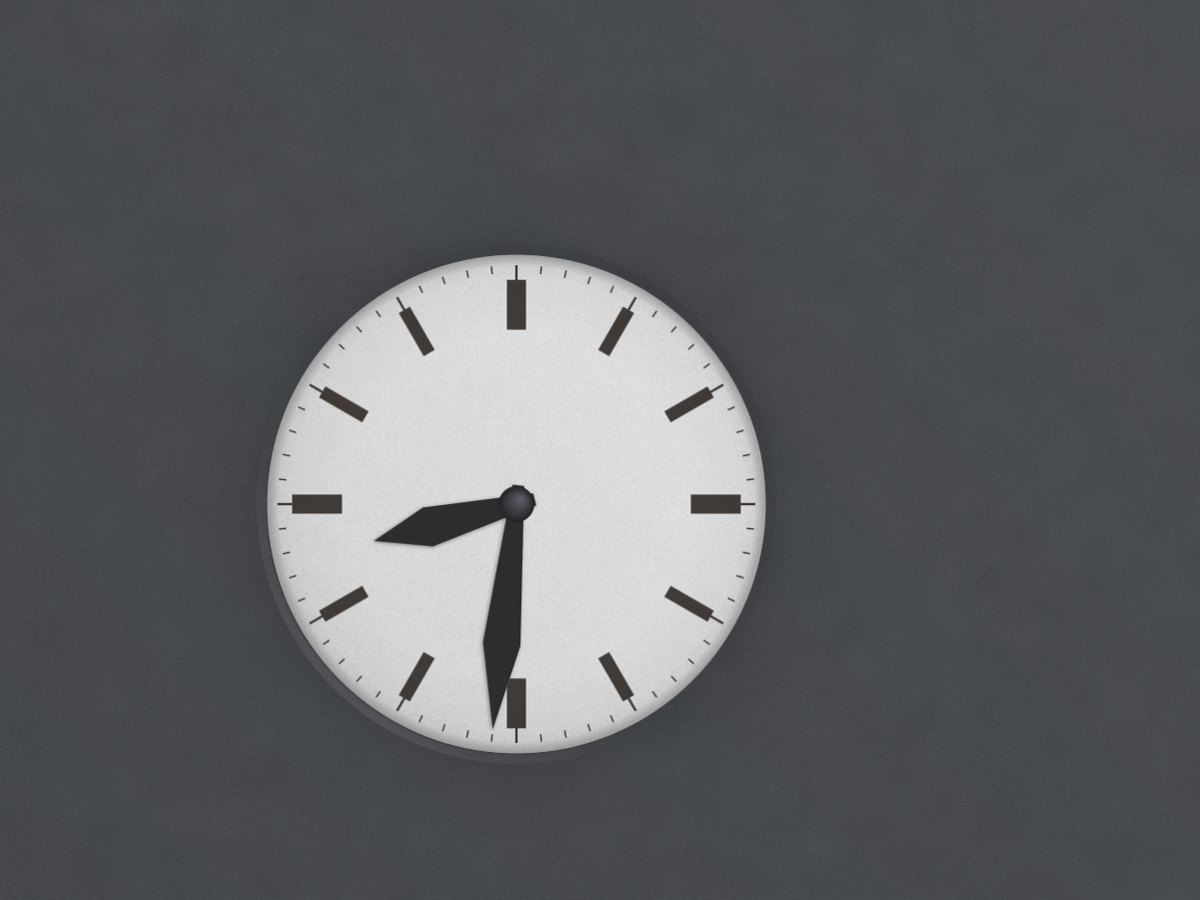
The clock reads 8 h 31 min
